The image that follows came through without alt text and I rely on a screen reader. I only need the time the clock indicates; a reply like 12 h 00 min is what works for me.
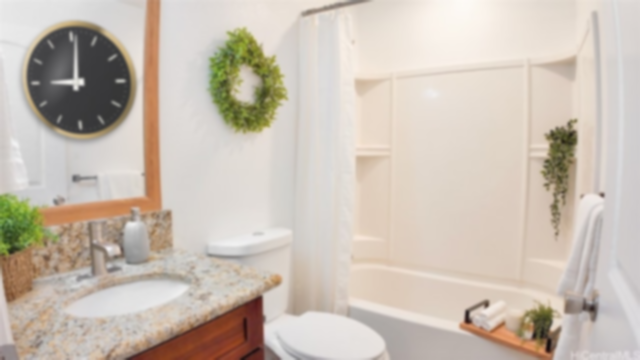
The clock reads 9 h 01 min
